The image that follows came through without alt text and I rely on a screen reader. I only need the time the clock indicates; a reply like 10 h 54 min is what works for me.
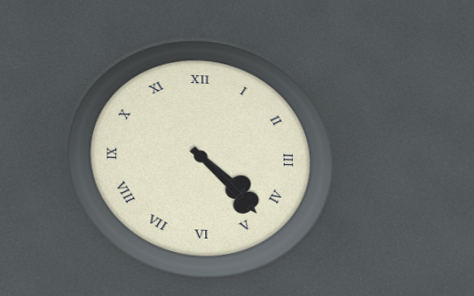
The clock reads 4 h 23 min
